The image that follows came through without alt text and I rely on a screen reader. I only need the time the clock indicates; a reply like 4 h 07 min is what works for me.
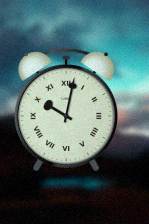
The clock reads 10 h 02 min
